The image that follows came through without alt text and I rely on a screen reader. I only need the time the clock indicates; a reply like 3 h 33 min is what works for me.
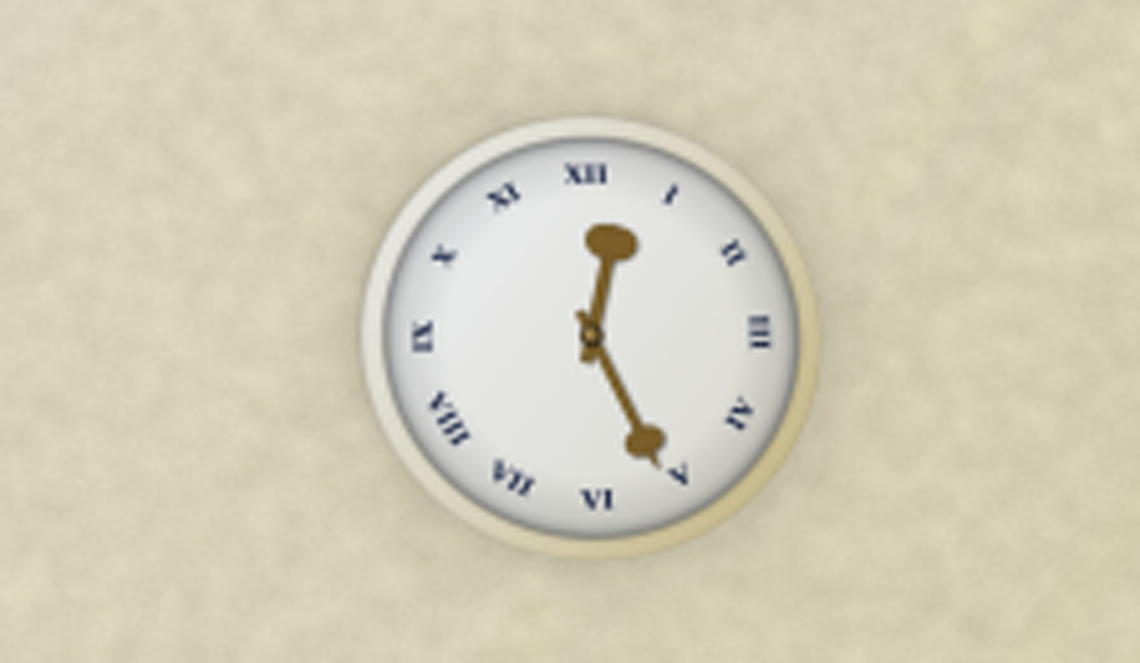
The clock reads 12 h 26 min
